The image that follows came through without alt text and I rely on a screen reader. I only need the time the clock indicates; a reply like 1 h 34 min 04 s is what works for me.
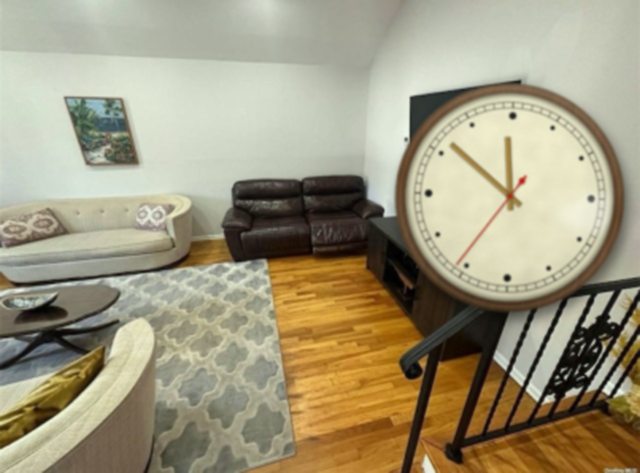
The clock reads 11 h 51 min 36 s
